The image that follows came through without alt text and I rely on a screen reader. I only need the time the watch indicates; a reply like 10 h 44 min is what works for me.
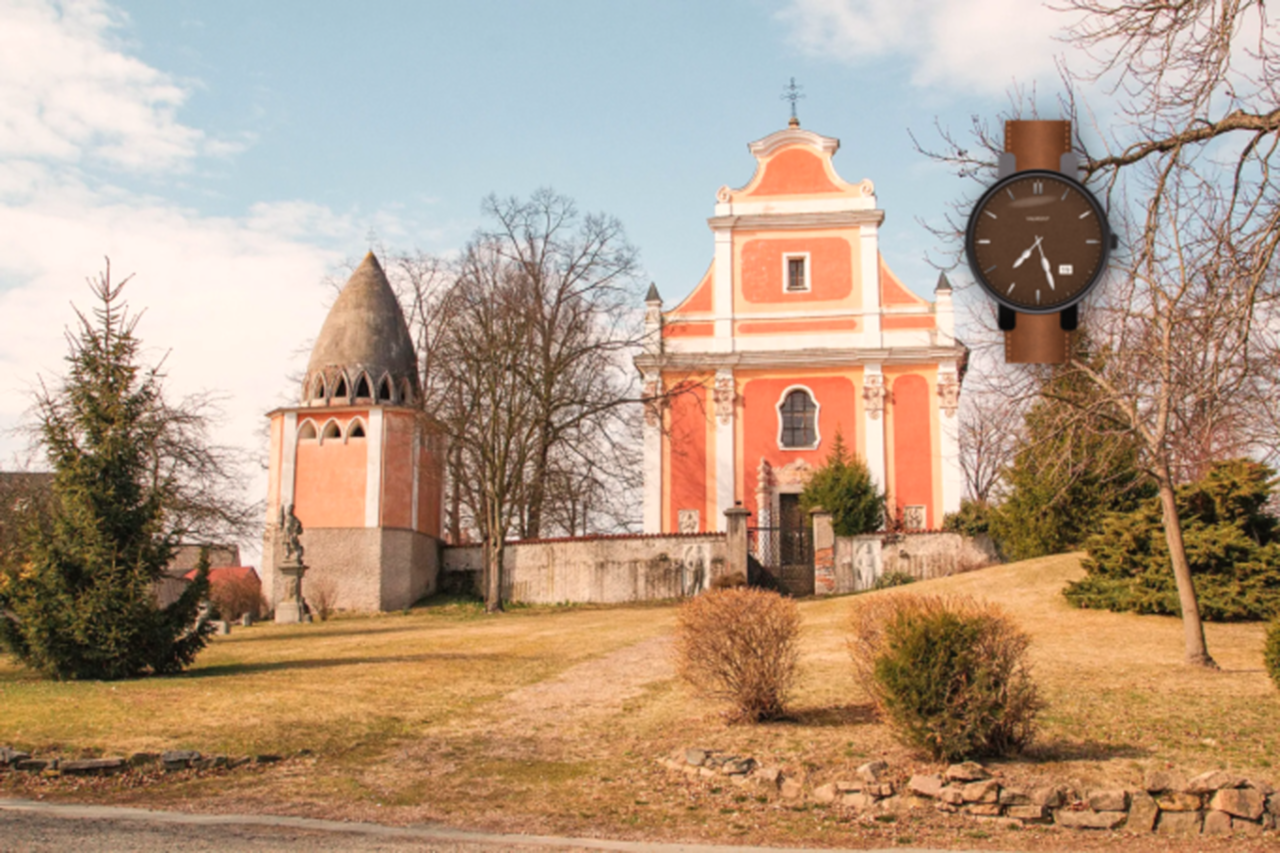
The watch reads 7 h 27 min
